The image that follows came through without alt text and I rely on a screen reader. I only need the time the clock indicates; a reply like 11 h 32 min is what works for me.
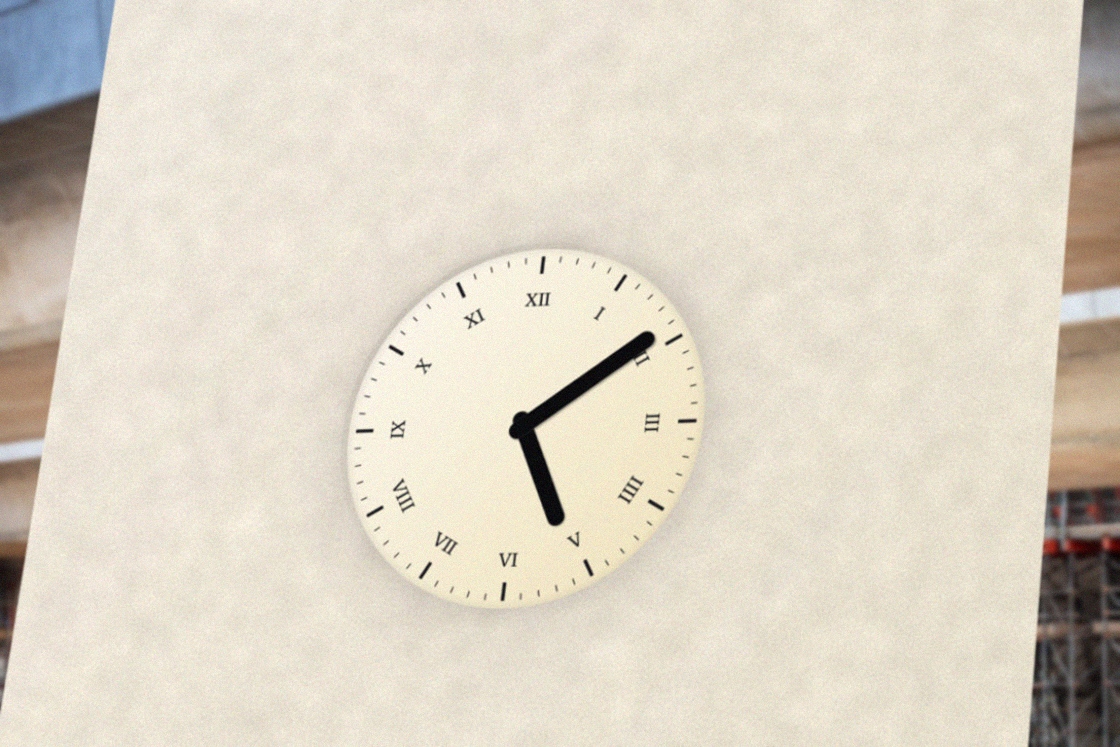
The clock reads 5 h 09 min
